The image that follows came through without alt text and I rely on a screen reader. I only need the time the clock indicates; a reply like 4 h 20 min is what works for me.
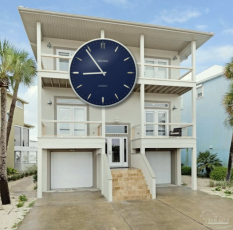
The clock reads 8 h 54 min
